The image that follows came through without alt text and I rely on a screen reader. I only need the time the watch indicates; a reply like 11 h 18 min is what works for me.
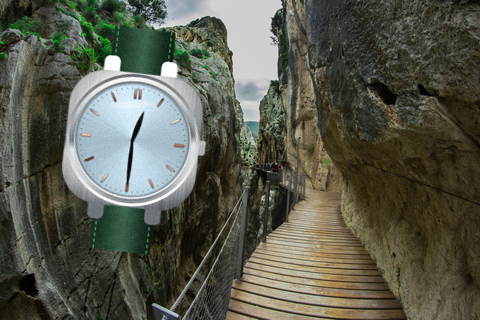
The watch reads 12 h 30 min
